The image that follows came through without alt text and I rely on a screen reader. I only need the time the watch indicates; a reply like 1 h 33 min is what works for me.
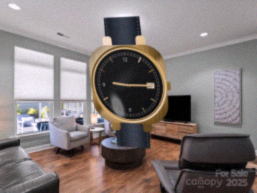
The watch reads 9 h 15 min
